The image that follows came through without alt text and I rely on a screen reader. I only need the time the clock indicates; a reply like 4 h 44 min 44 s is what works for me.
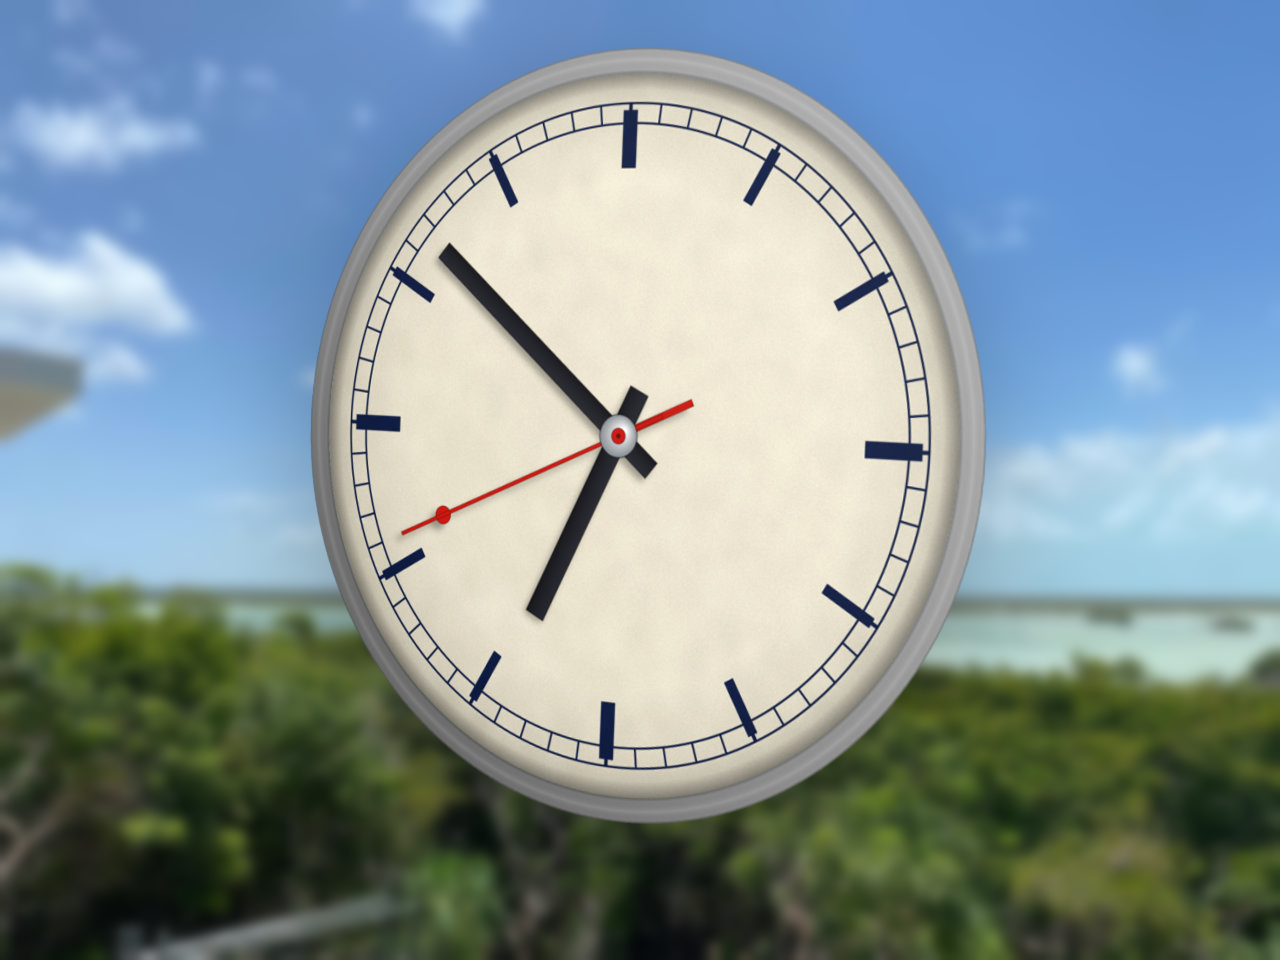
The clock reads 6 h 51 min 41 s
